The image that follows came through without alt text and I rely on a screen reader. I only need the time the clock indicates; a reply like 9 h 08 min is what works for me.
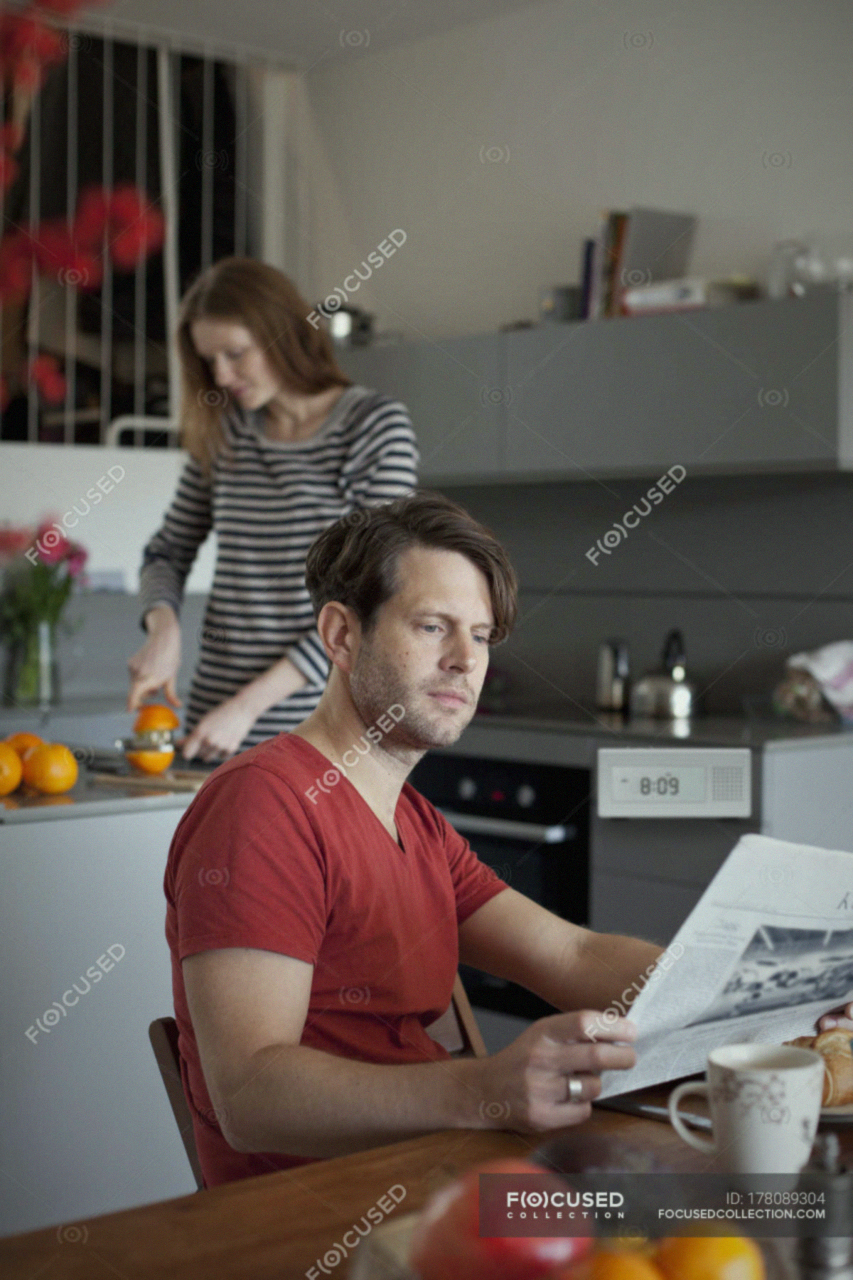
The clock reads 8 h 09 min
